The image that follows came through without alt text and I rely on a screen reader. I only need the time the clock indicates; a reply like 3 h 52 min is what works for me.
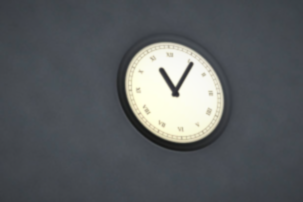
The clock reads 11 h 06 min
